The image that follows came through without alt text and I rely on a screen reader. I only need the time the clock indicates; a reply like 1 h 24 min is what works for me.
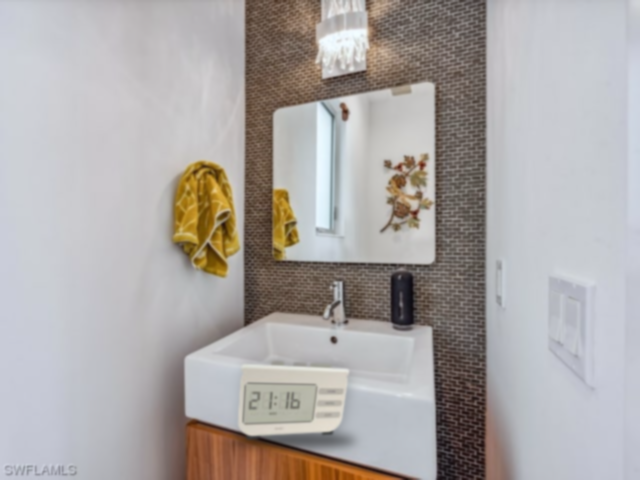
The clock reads 21 h 16 min
